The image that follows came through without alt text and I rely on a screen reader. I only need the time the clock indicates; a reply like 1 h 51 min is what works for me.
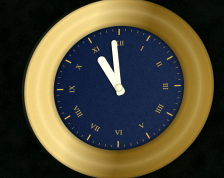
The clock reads 10 h 59 min
